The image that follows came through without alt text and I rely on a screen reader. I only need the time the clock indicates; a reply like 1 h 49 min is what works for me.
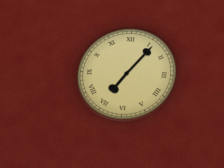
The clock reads 7 h 06 min
